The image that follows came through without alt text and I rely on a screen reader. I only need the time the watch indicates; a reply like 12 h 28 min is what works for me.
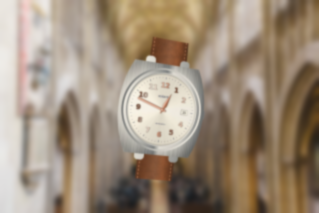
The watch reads 12 h 48 min
